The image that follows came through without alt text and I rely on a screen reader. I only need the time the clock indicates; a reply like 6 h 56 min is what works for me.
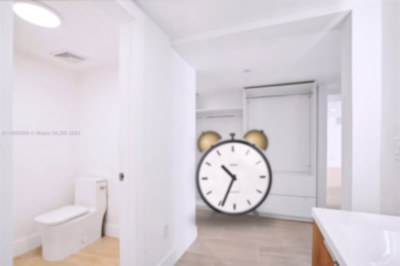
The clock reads 10 h 34 min
